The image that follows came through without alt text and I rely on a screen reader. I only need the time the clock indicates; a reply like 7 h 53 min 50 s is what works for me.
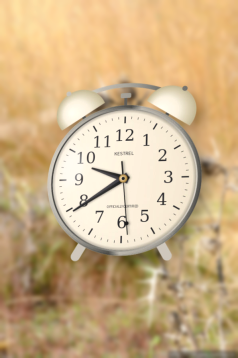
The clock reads 9 h 39 min 29 s
